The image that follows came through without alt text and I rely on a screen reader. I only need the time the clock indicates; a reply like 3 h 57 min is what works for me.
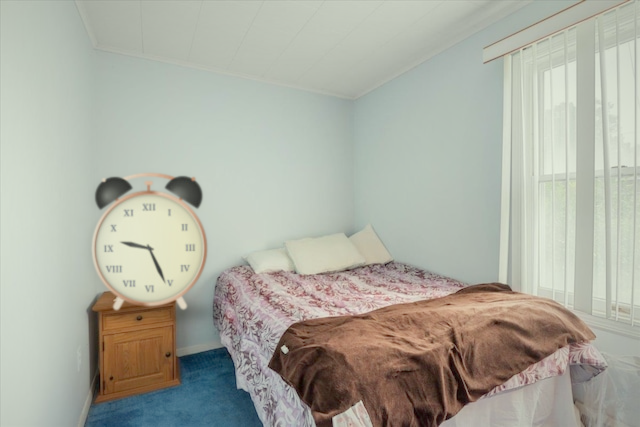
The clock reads 9 h 26 min
